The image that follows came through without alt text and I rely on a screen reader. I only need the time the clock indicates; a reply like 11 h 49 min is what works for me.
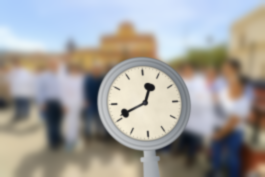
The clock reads 12 h 41 min
